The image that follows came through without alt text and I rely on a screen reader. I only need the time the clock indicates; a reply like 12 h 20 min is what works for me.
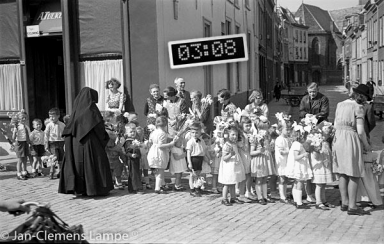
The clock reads 3 h 08 min
